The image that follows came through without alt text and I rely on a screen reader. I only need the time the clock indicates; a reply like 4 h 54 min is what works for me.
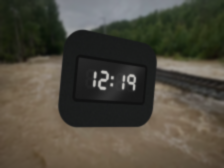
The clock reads 12 h 19 min
